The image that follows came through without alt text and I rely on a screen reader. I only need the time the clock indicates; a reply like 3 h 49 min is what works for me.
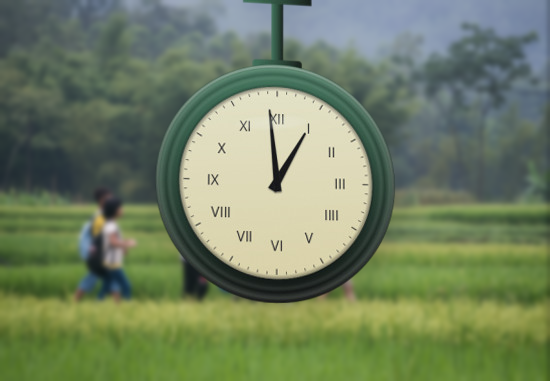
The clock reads 12 h 59 min
